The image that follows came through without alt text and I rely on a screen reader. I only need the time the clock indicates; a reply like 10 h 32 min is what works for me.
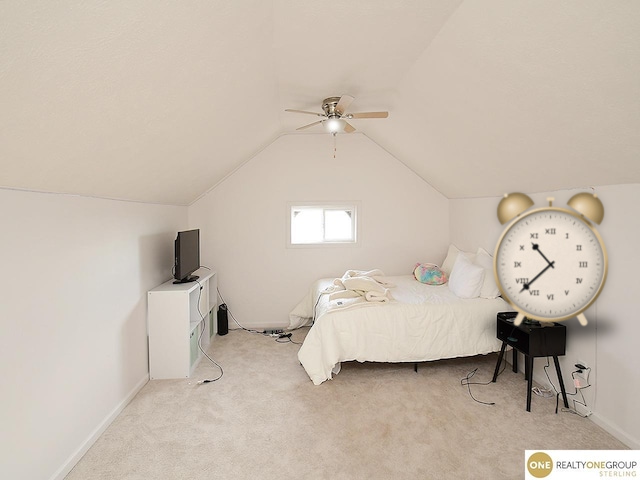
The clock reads 10 h 38 min
